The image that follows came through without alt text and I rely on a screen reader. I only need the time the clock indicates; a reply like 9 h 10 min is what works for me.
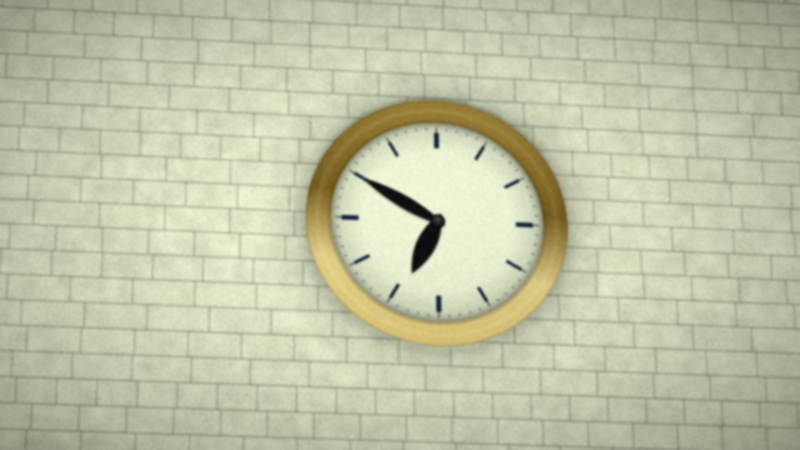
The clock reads 6 h 50 min
